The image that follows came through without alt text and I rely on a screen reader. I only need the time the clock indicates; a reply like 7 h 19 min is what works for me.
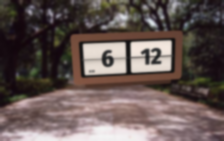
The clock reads 6 h 12 min
